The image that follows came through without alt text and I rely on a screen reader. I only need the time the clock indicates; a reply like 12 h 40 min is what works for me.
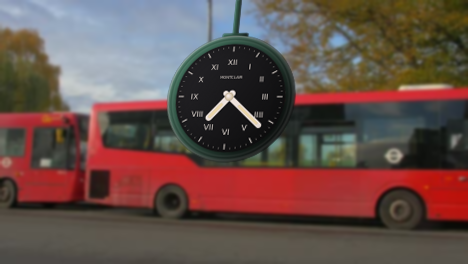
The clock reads 7 h 22 min
